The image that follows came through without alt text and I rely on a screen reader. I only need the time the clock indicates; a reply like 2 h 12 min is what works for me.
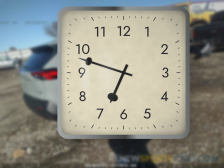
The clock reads 6 h 48 min
